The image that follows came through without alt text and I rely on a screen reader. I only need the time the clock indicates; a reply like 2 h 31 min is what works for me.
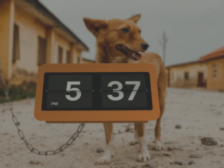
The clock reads 5 h 37 min
